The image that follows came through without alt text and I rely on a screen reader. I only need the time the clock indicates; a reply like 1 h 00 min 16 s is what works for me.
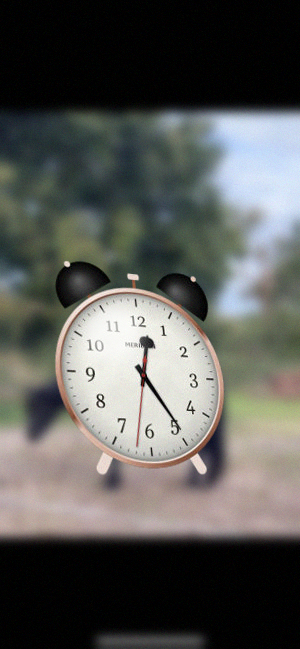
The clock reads 12 h 24 min 32 s
